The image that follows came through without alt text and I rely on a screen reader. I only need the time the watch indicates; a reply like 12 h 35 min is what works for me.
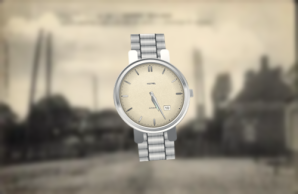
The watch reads 5 h 26 min
